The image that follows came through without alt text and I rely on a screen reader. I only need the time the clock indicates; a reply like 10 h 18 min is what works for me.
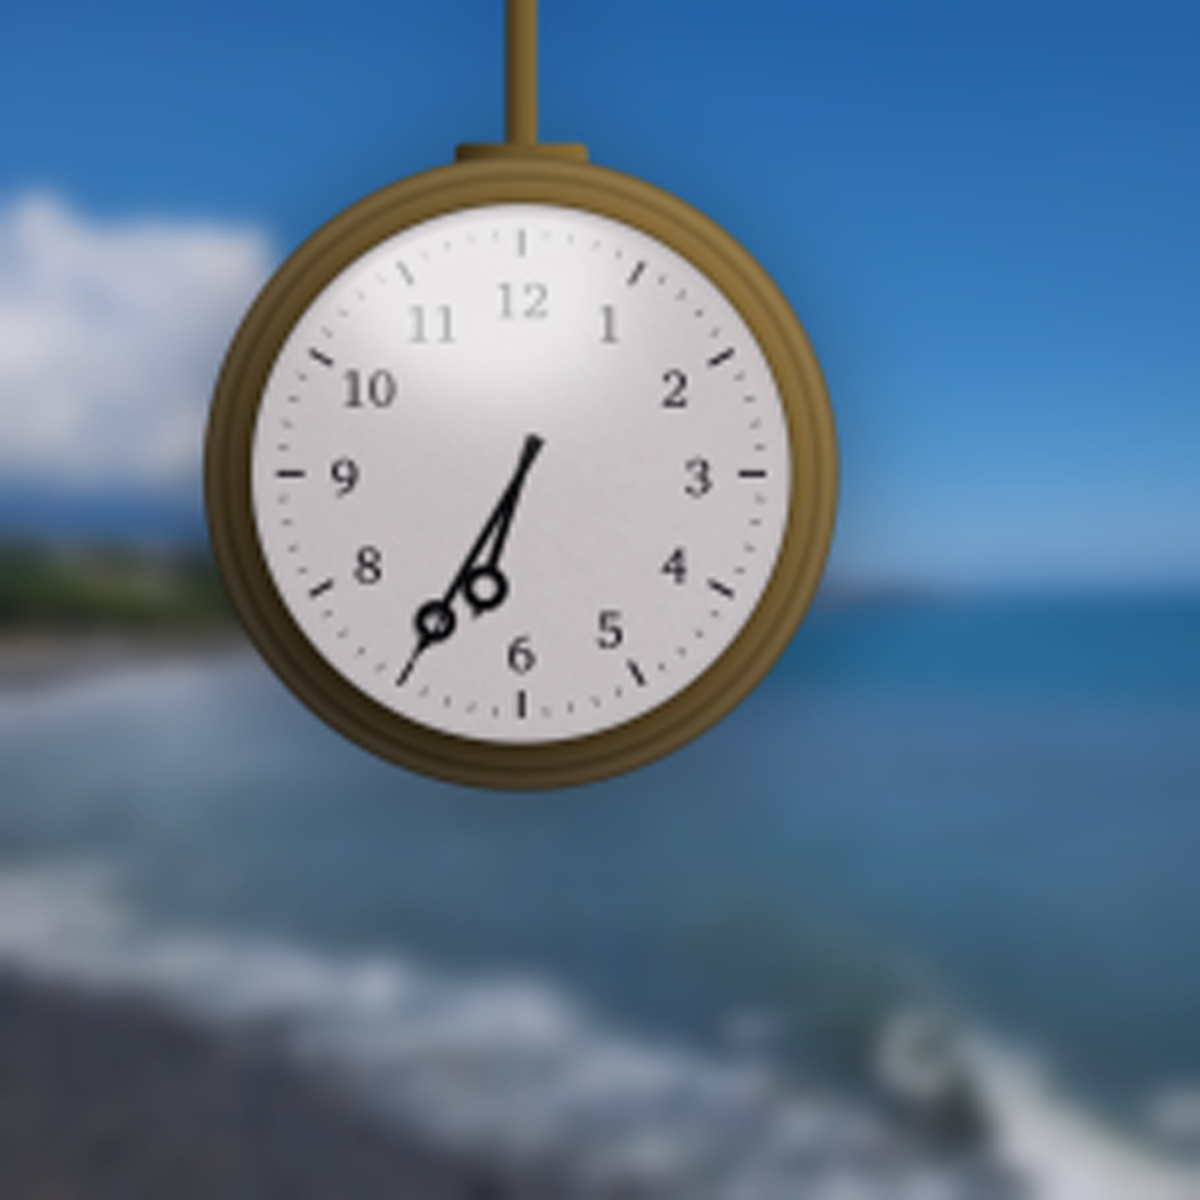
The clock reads 6 h 35 min
